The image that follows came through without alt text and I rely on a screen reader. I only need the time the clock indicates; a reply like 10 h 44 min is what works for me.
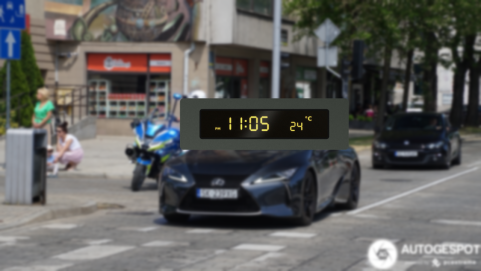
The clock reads 11 h 05 min
